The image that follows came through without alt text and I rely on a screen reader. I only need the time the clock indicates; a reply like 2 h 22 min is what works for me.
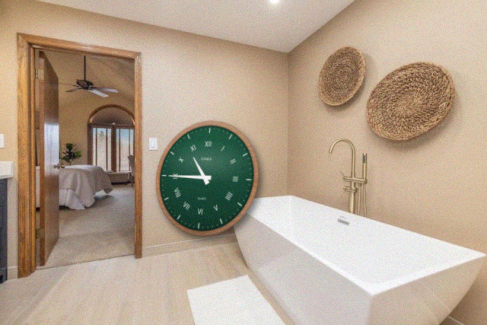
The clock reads 10 h 45 min
